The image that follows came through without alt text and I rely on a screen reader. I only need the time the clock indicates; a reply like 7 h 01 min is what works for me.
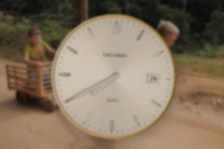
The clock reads 7 h 40 min
